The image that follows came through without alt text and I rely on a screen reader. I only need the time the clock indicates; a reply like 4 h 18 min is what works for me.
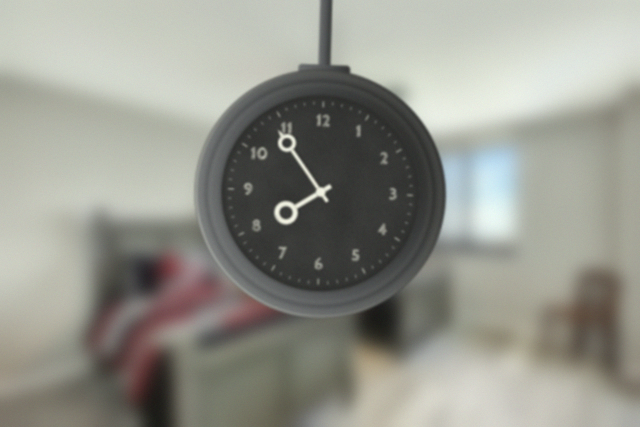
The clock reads 7 h 54 min
